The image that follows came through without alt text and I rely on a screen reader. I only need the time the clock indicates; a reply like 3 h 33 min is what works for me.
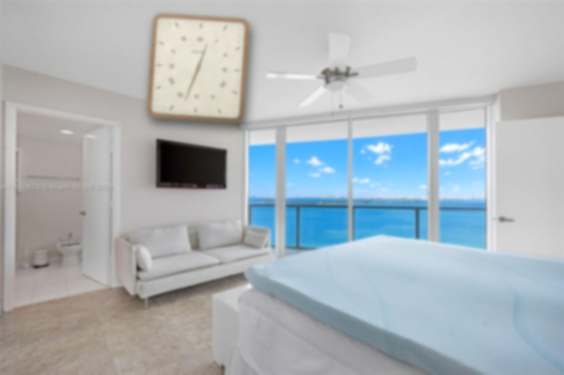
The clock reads 12 h 33 min
